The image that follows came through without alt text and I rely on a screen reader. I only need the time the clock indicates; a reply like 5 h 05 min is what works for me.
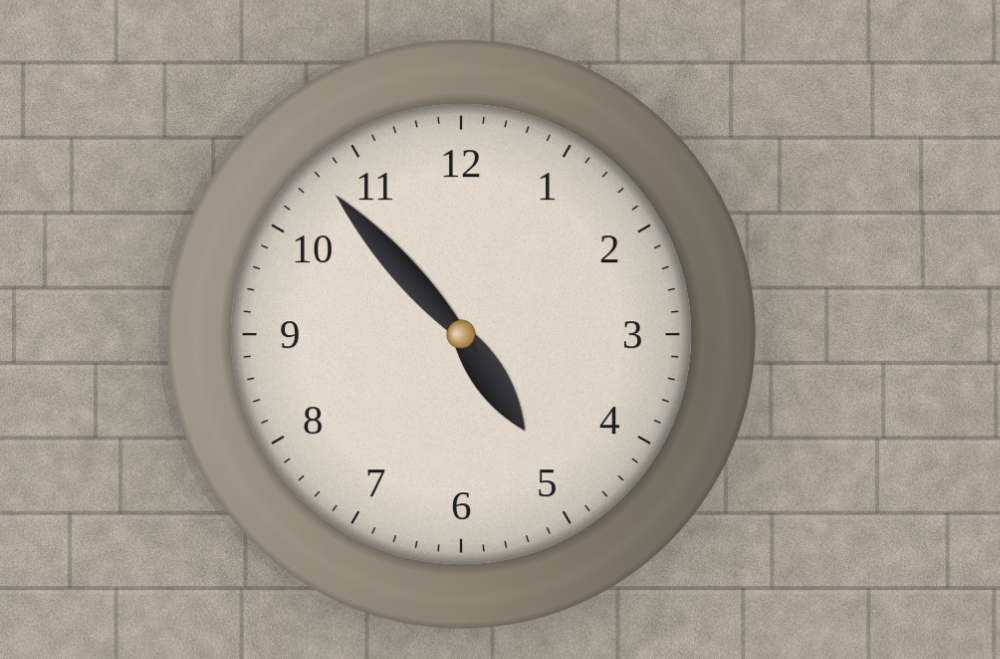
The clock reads 4 h 53 min
